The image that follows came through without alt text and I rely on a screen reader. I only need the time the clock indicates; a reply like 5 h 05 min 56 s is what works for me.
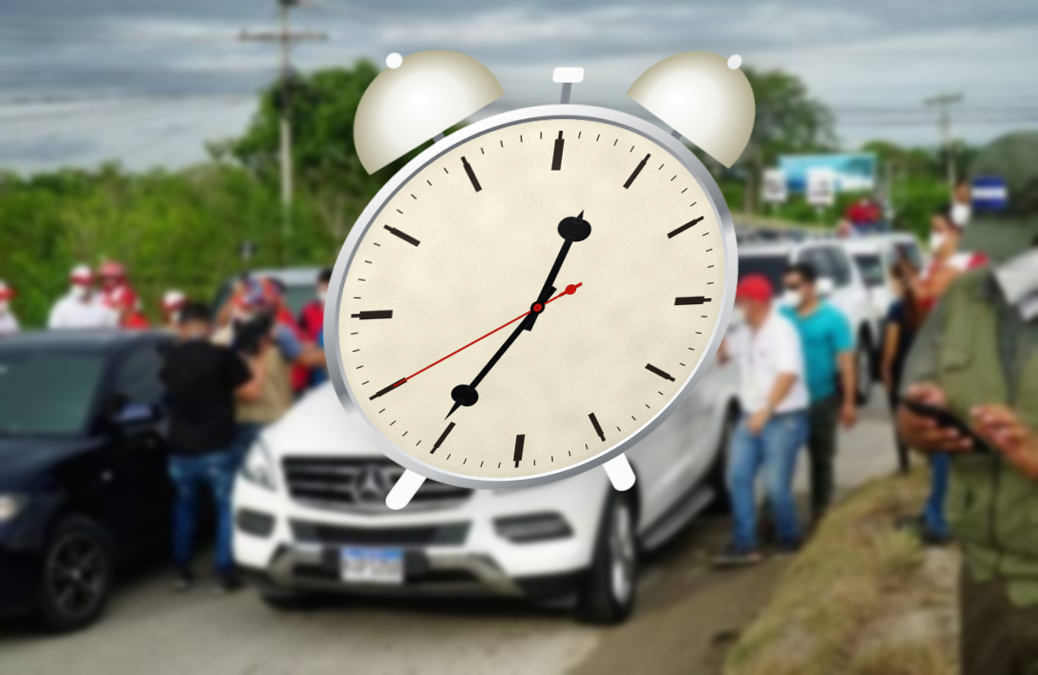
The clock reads 12 h 35 min 40 s
